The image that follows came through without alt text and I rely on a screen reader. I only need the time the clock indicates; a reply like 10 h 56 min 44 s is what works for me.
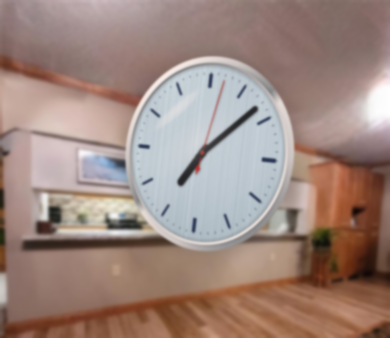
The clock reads 7 h 08 min 02 s
